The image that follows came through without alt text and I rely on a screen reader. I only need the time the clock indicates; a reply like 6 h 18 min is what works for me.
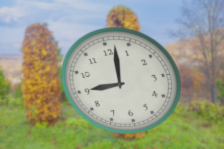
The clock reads 9 h 02 min
